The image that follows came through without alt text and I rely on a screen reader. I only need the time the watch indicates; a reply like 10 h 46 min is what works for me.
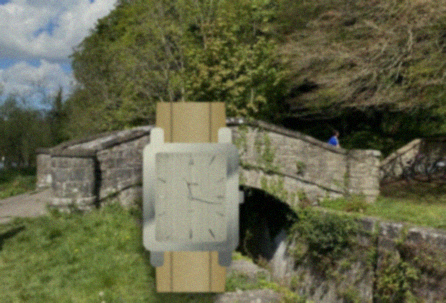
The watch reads 11 h 17 min
